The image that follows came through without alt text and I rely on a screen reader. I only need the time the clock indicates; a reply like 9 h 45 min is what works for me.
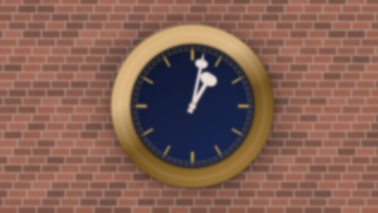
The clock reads 1 h 02 min
